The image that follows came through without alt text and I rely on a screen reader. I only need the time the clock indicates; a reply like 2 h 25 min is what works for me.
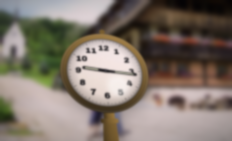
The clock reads 9 h 16 min
